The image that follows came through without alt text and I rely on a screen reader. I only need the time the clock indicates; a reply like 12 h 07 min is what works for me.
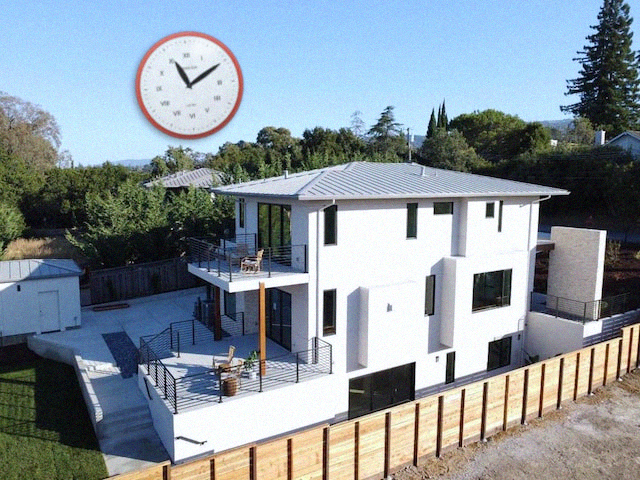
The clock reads 11 h 10 min
